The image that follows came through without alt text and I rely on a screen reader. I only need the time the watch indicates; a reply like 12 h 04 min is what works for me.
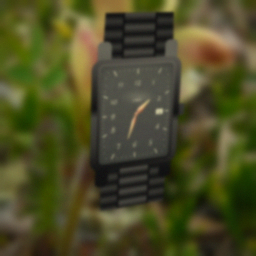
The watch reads 1 h 33 min
